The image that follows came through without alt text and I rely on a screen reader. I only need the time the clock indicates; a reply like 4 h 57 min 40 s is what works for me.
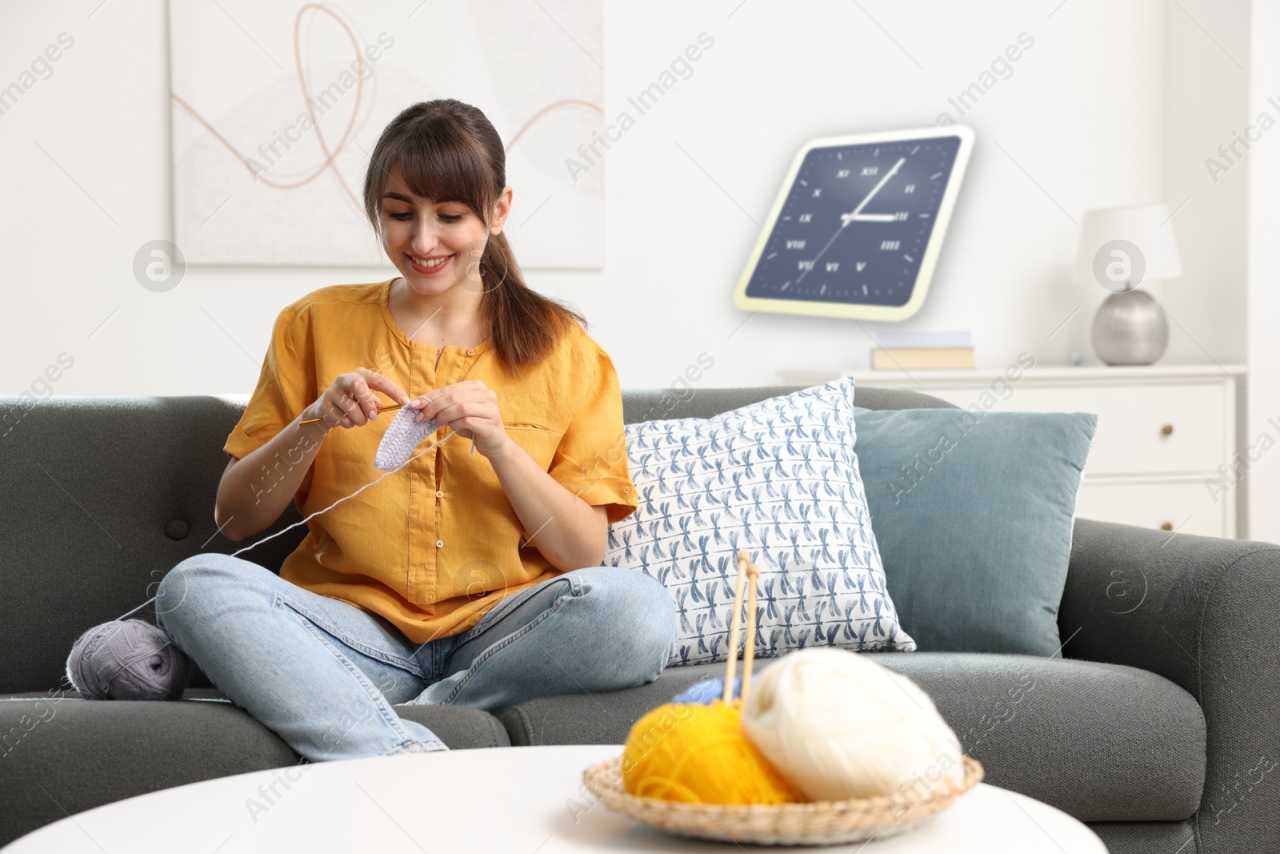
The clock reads 3 h 04 min 34 s
